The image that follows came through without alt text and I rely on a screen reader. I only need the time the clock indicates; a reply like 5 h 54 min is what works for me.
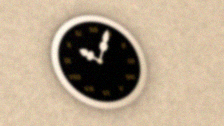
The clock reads 10 h 04 min
